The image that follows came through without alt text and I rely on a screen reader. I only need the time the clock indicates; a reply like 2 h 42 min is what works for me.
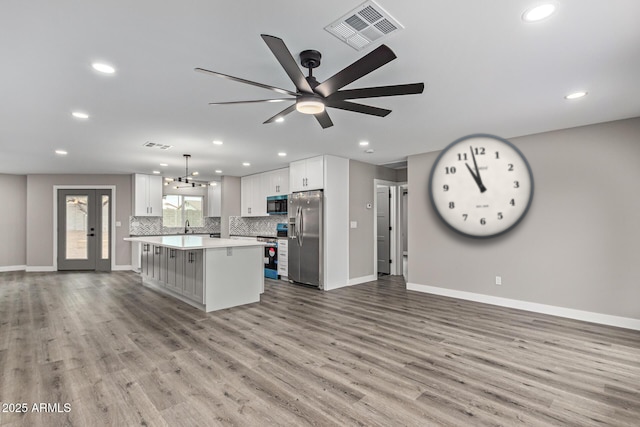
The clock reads 10 h 58 min
